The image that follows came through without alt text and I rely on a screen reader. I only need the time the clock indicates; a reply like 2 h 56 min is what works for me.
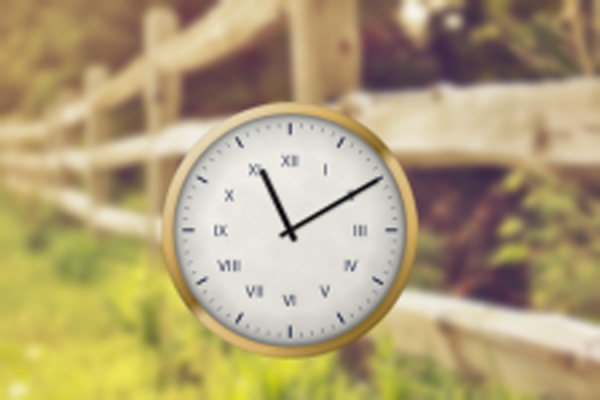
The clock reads 11 h 10 min
